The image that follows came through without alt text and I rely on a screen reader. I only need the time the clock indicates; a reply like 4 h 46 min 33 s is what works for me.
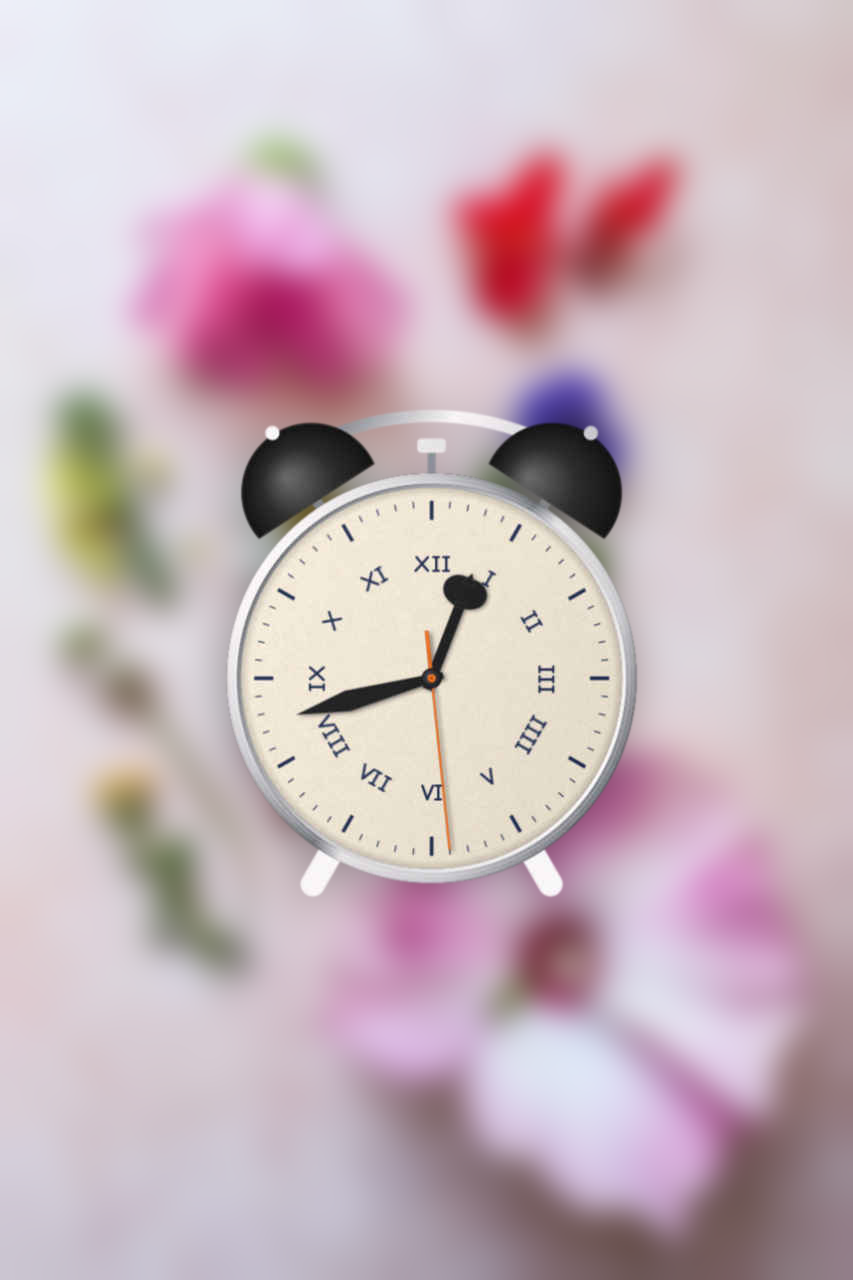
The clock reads 12 h 42 min 29 s
